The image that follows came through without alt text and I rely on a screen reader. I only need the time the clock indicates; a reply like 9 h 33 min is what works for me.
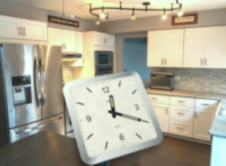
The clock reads 12 h 20 min
